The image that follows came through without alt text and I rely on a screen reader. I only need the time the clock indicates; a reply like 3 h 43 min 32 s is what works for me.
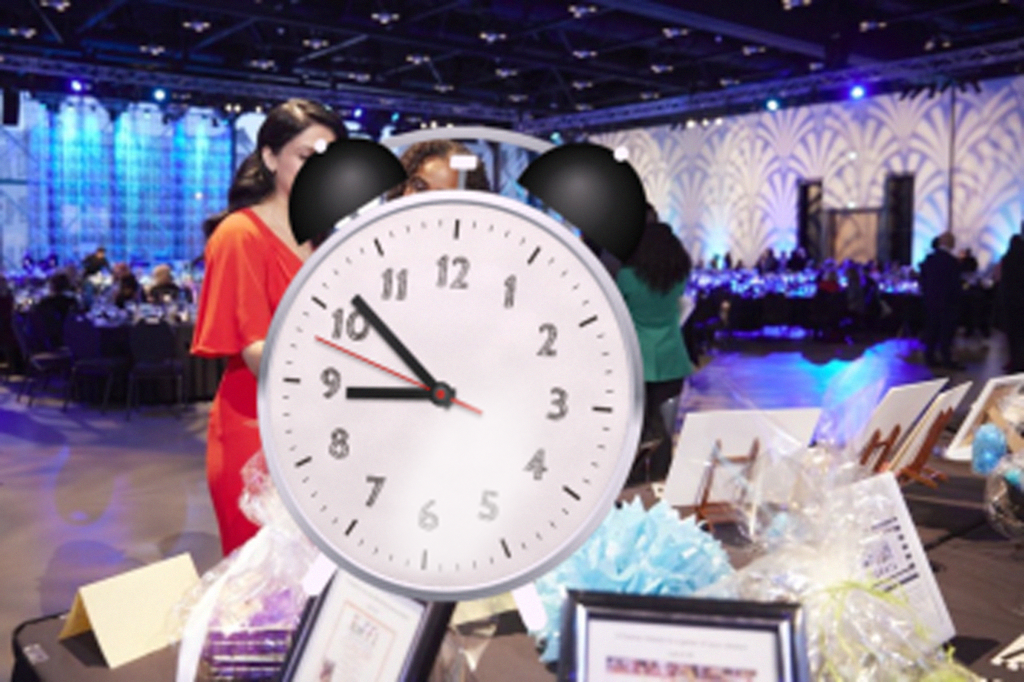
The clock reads 8 h 51 min 48 s
